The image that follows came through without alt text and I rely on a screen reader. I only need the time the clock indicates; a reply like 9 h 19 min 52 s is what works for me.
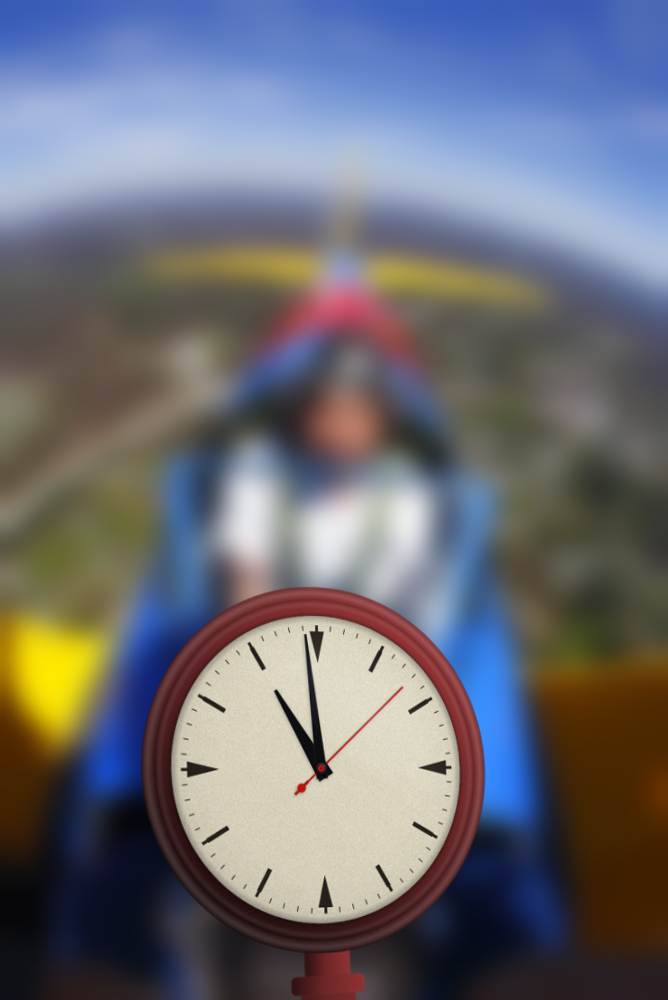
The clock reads 10 h 59 min 08 s
